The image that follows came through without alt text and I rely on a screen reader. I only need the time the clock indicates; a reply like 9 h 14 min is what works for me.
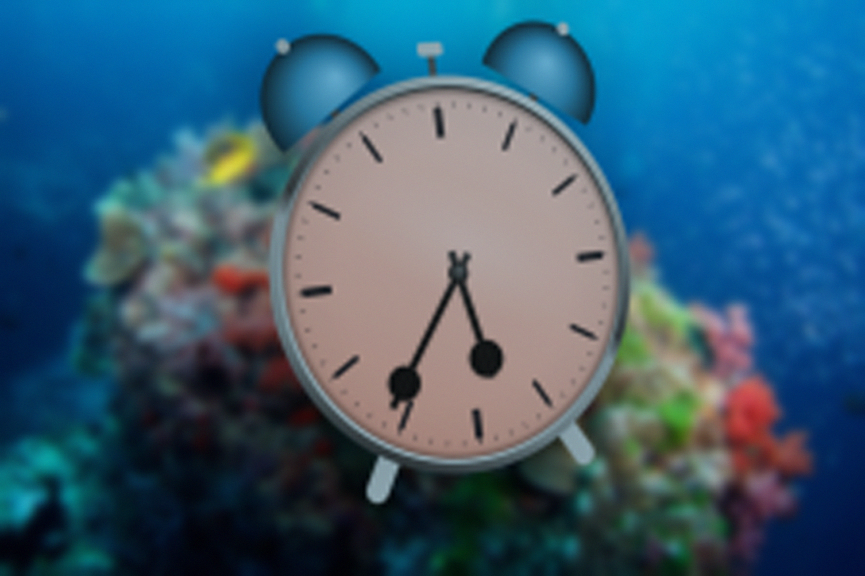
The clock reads 5 h 36 min
